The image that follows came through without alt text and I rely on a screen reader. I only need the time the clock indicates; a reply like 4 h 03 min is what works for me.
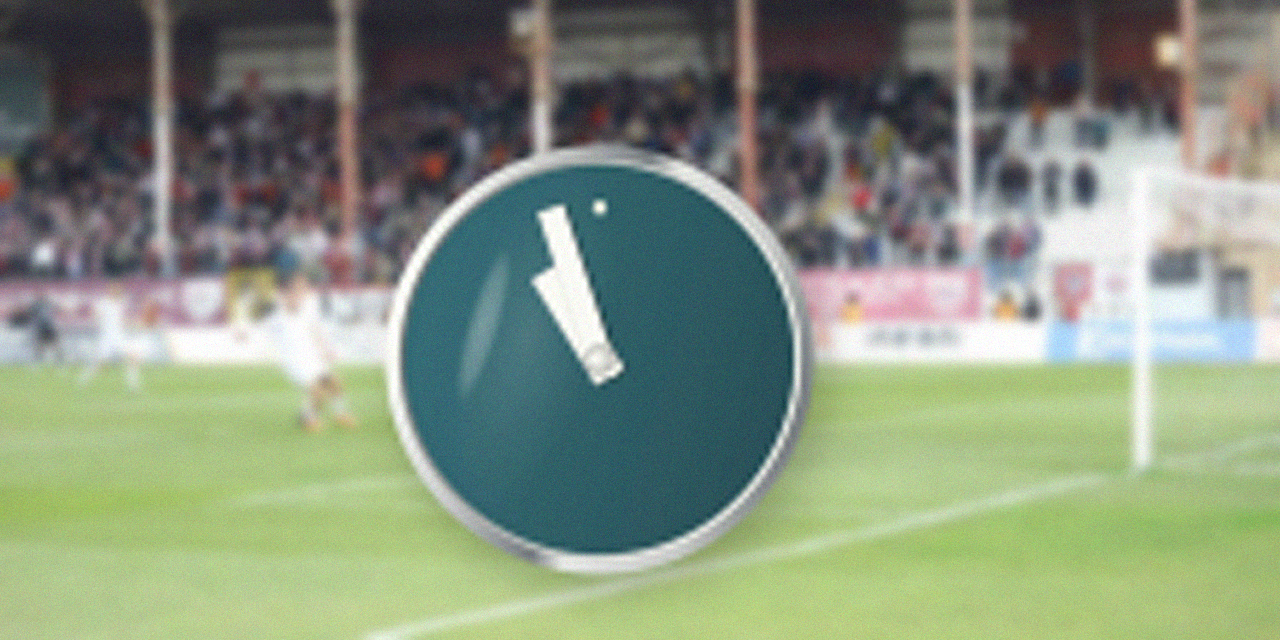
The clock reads 10 h 57 min
